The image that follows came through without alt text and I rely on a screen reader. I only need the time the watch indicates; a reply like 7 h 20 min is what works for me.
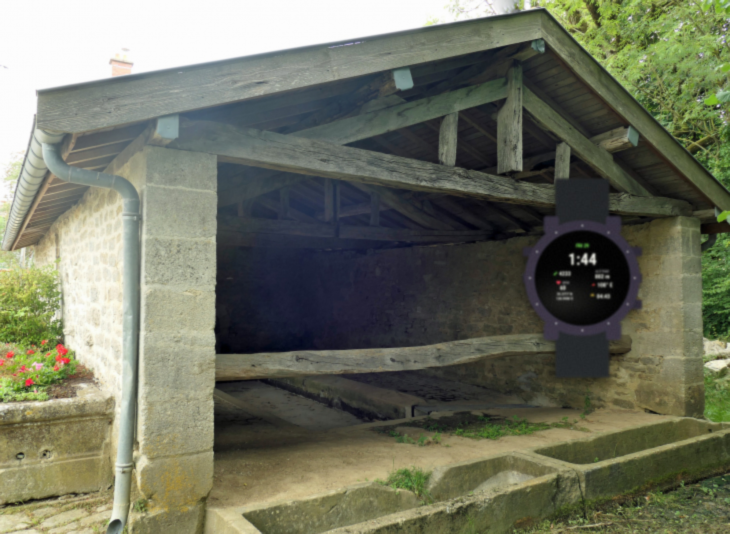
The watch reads 1 h 44 min
